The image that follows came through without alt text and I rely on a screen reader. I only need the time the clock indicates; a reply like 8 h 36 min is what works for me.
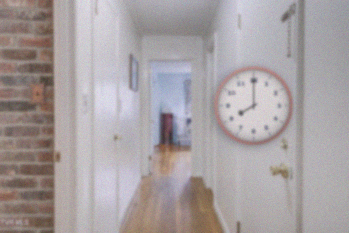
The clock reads 8 h 00 min
